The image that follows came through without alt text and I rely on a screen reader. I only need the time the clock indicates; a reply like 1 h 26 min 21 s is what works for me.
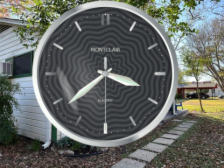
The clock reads 3 h 38 min 30 s
